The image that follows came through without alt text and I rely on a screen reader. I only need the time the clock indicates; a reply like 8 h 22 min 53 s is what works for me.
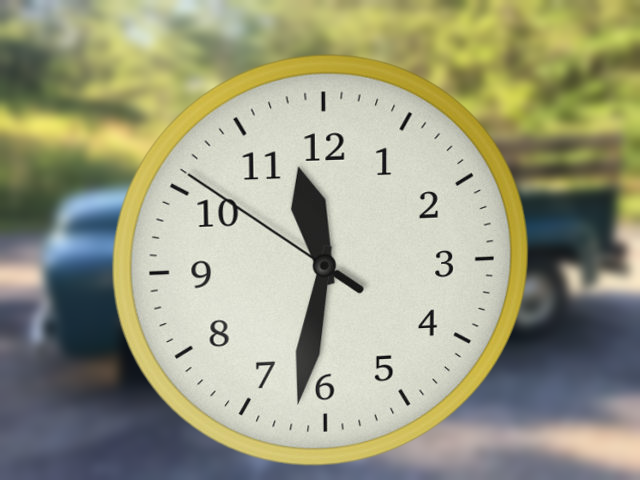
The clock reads 11 h 31 min 51 s
